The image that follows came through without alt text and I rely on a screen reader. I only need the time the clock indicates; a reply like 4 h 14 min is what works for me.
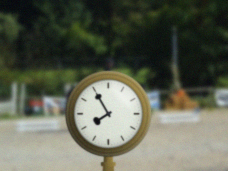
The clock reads 7 h 55 min
